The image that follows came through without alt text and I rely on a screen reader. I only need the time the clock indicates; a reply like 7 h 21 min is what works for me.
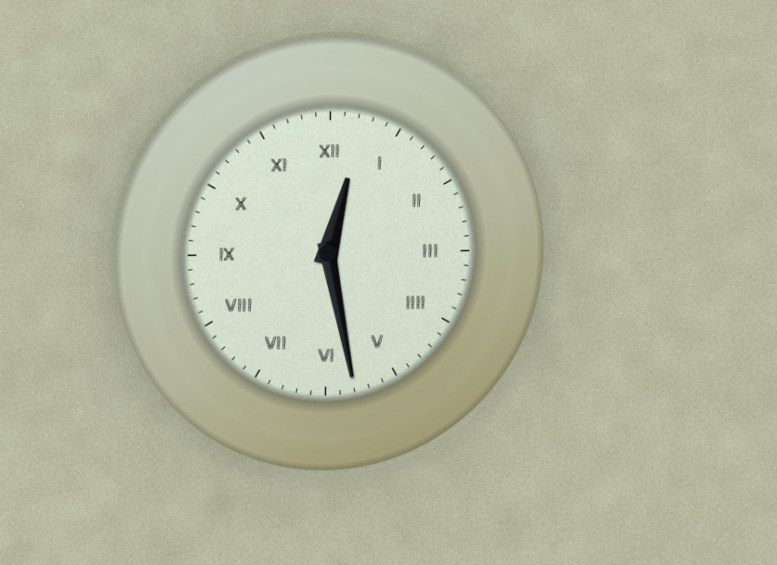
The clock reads 12 h 28 min
